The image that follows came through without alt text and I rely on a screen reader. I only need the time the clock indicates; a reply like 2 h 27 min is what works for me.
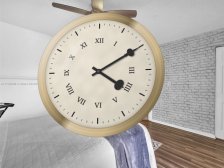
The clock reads 4 h 10 min
